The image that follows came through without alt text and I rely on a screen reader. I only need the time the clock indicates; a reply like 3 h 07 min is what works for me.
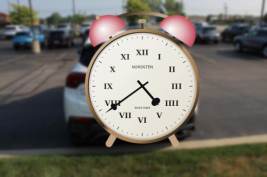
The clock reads 4 h 39 min
